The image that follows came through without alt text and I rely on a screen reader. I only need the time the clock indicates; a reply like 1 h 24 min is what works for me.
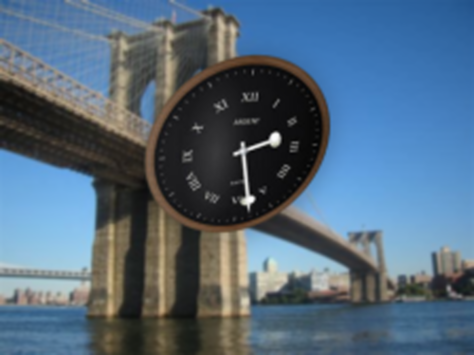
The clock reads 2 h 28 min
